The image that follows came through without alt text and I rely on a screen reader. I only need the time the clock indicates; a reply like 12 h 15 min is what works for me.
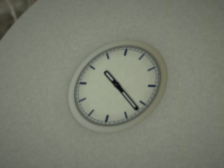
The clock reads 10 h 22 min
